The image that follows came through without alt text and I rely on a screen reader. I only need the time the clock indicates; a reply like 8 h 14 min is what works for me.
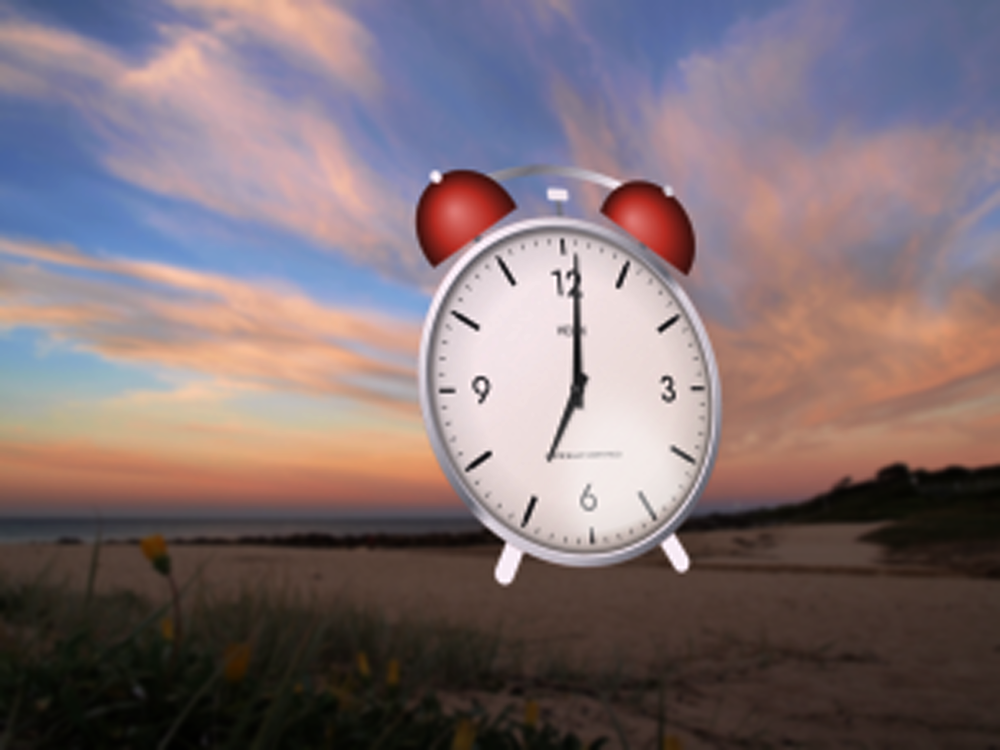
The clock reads 7 h 01 min
